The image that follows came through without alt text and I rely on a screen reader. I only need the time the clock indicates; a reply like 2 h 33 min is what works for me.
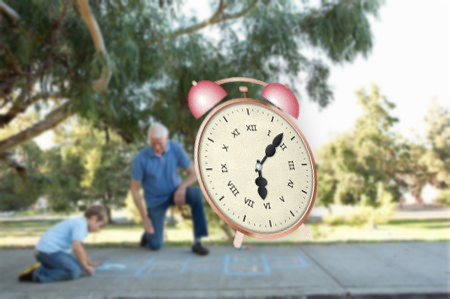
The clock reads 6 h 08 min
